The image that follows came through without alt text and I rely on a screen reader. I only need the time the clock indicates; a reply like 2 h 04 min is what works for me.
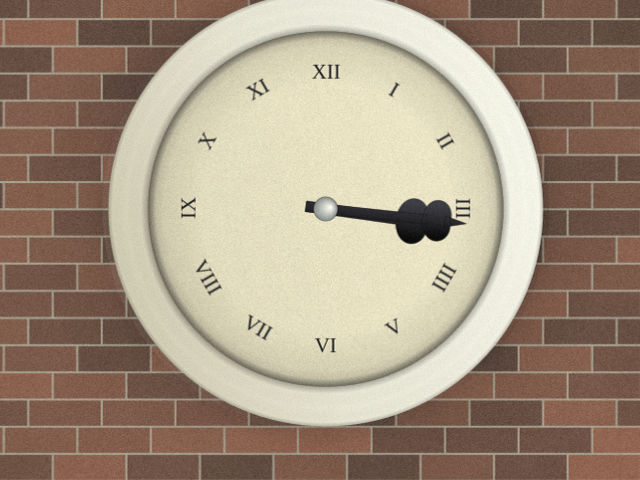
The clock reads 3 h 16 min
